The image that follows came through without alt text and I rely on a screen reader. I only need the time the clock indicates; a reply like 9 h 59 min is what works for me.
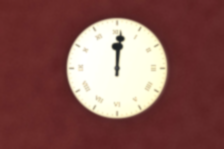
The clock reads 12 h 01 min
